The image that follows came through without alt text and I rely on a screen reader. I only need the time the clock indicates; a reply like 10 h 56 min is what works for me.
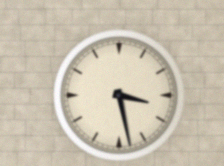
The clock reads 3 h 28 min
